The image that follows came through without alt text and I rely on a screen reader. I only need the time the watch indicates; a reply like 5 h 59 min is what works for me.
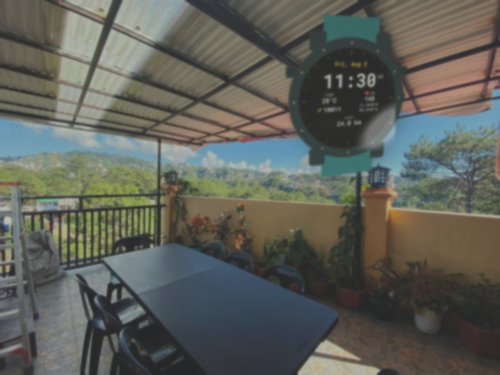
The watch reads 11 h 30 min
